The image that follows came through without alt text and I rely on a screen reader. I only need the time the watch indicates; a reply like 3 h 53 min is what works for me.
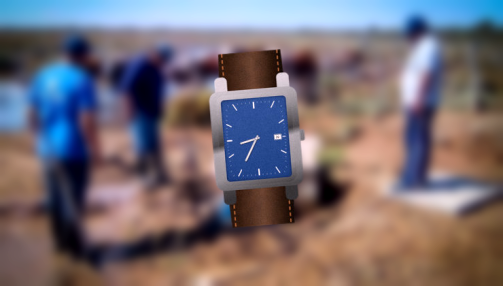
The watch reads 8 h 35 min
